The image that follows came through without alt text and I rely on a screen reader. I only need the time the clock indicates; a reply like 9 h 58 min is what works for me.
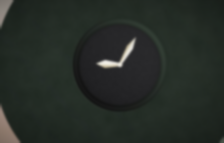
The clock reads 9 h 05 min
